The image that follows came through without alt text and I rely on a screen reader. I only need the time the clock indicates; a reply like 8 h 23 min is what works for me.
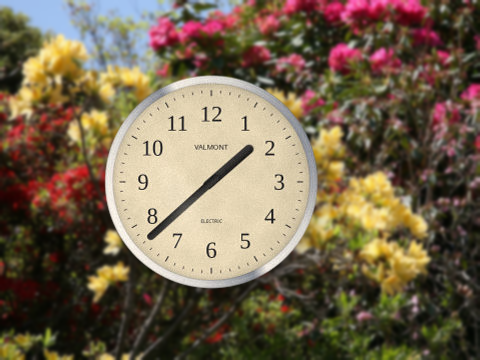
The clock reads 1 h 38 min
